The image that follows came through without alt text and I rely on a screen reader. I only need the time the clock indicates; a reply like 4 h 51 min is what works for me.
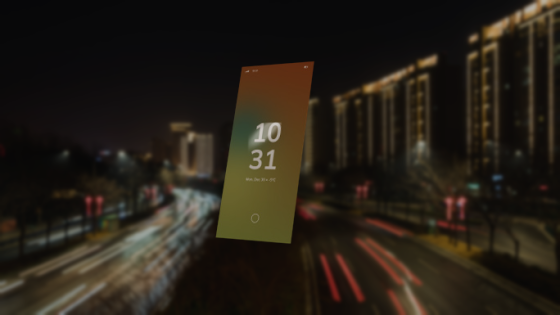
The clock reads 10 h 31 min
